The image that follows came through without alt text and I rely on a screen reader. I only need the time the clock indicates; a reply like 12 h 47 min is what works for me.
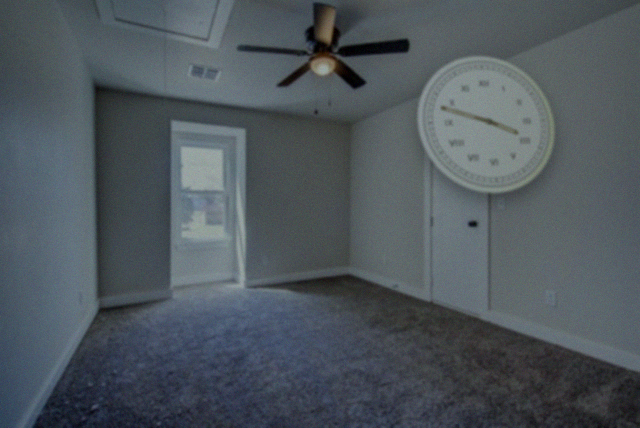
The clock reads 3 h 48 min
